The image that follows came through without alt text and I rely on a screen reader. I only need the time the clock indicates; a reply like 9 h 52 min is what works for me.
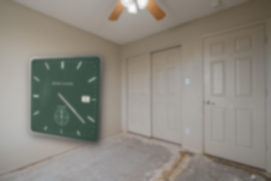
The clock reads 4 h 22 min
